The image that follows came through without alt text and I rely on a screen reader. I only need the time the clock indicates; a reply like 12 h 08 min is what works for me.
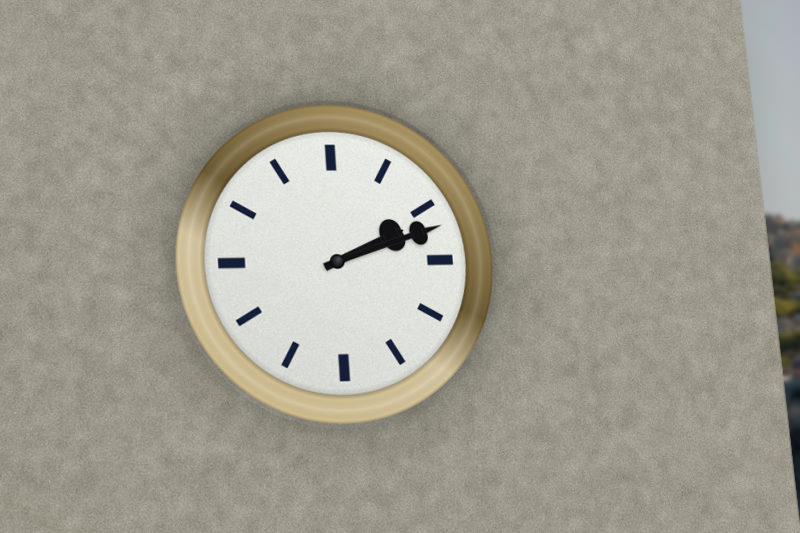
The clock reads 2 h 12 min
